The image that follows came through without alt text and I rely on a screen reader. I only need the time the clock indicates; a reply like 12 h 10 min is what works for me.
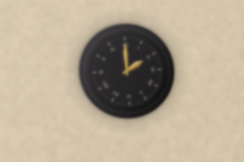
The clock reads 2 h 00 min
